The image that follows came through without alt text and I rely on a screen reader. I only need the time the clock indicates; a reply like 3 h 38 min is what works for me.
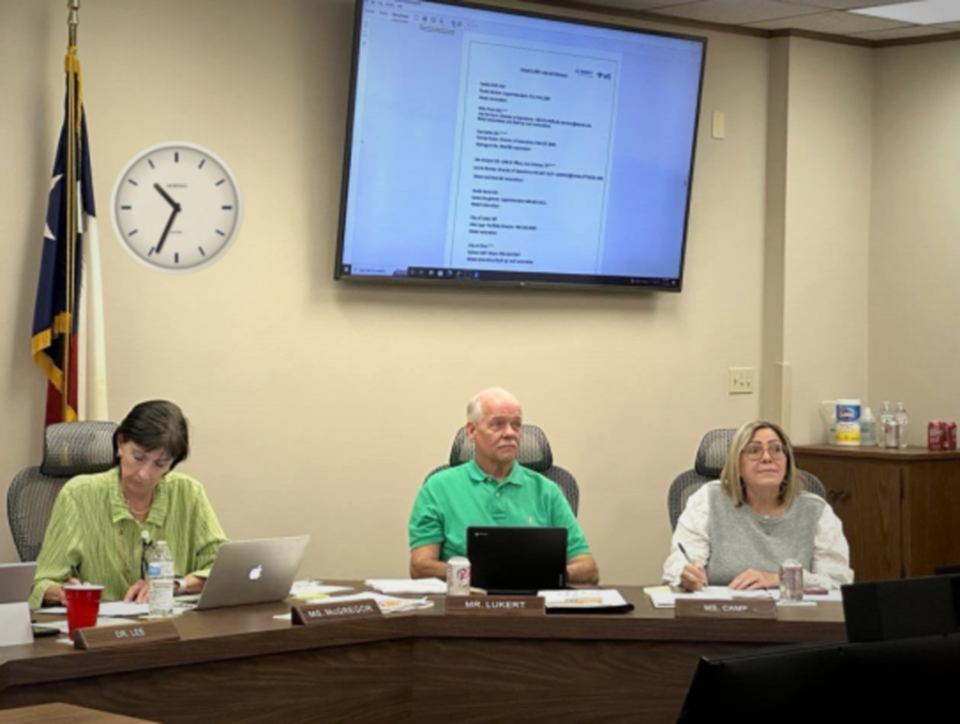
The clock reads 10 h 34 min
